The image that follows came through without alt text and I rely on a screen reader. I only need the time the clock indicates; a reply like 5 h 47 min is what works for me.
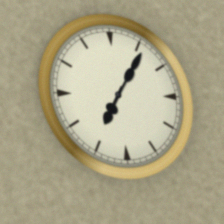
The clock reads 7 h 06 min
